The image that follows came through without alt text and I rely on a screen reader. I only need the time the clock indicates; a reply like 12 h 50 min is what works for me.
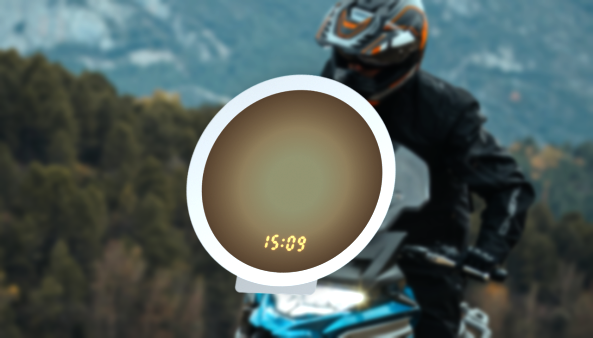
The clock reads 15 h 09 min
